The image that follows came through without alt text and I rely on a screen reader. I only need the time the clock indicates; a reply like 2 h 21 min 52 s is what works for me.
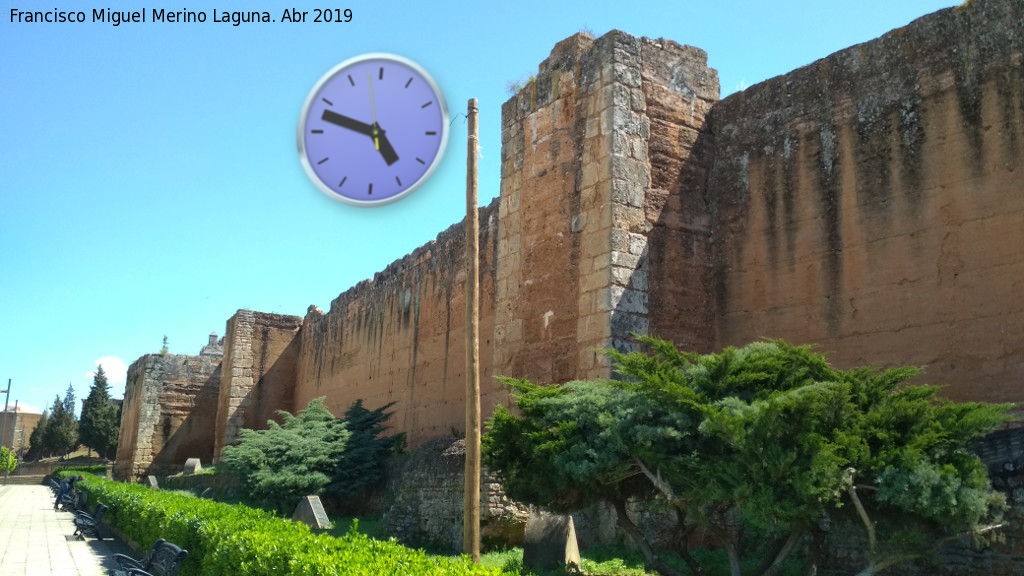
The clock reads 4 h 47 min 58 s
